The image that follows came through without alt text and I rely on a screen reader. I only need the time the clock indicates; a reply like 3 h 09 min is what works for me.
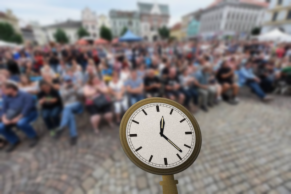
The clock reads 12 h 23 min
